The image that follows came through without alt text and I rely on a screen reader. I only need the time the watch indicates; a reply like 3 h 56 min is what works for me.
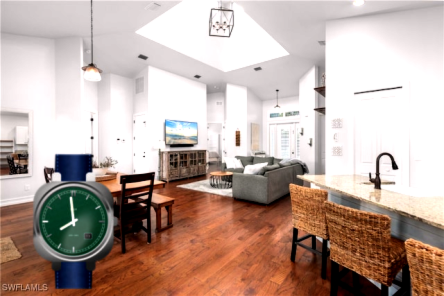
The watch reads 7 h 59 min
